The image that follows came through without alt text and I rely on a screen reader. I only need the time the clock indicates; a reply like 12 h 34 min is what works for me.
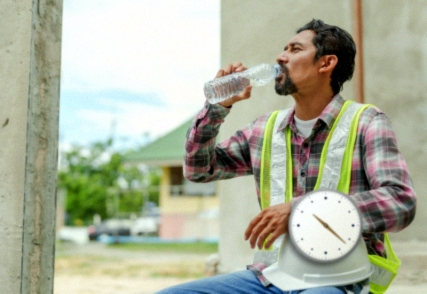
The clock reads 10 h 22 min
